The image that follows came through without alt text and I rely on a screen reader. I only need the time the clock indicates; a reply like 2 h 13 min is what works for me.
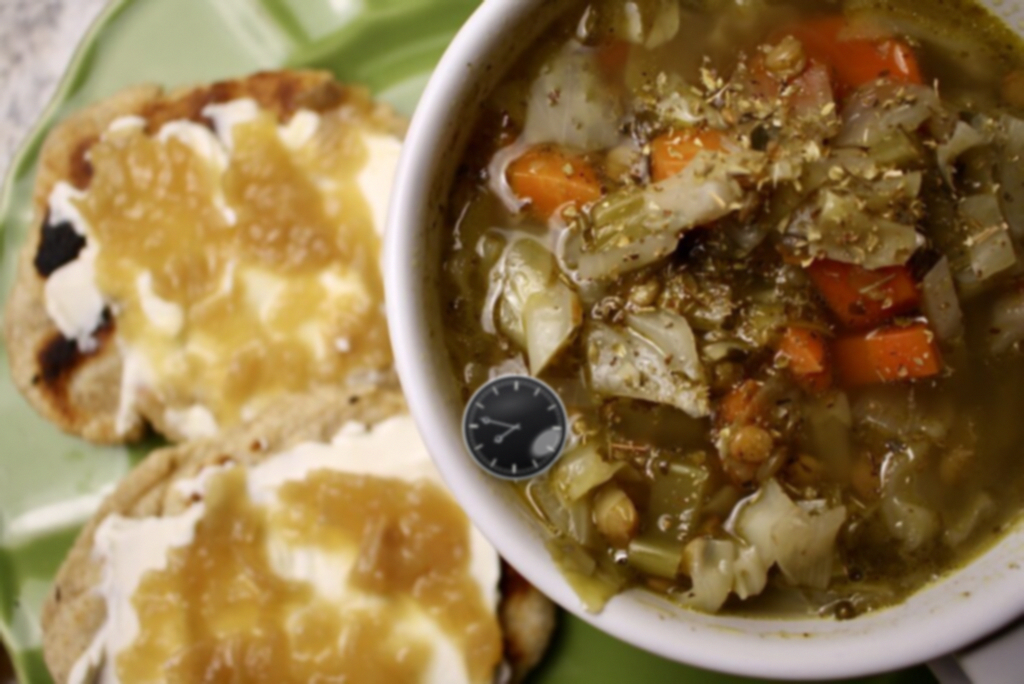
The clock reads 7 h 47 min
